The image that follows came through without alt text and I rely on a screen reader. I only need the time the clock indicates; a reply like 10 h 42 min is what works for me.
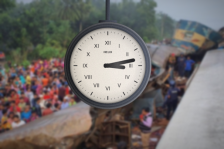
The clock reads 3 h 13 min
